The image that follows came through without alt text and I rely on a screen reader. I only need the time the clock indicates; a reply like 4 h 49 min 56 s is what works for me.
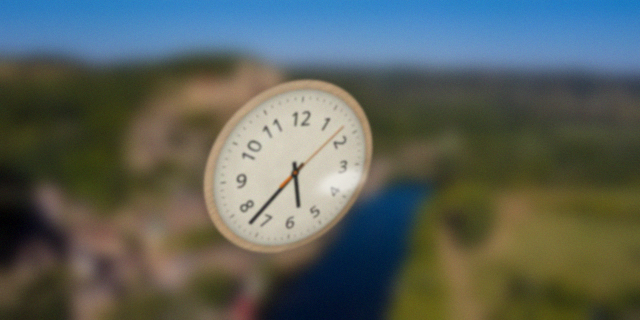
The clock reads 5 h 37 min 08 s
